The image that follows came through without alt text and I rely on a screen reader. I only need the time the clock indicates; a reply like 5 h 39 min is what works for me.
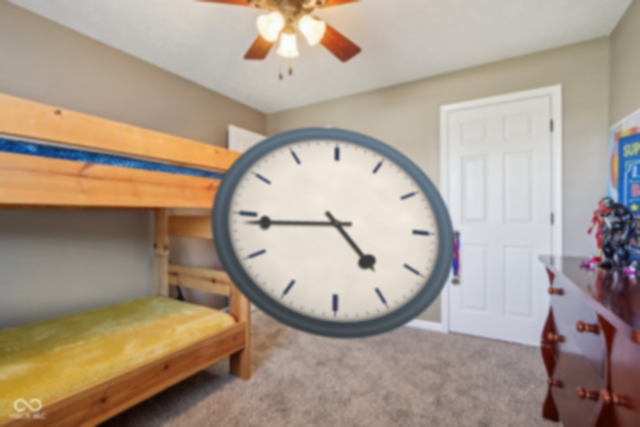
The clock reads 4 h 44 min
